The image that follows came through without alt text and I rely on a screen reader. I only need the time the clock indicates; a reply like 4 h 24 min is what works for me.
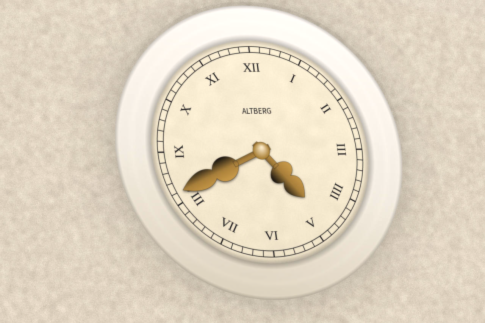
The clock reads 4 h 41 min
